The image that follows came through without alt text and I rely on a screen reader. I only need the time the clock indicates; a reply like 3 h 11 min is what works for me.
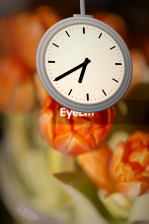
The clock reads 6 h 40 min
